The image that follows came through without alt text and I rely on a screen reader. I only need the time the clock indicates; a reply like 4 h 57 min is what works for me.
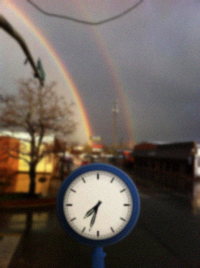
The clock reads 7 h 33 min
